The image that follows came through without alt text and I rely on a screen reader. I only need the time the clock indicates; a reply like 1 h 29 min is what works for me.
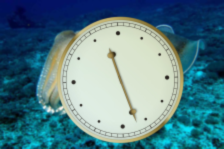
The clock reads 11 h 27 min
